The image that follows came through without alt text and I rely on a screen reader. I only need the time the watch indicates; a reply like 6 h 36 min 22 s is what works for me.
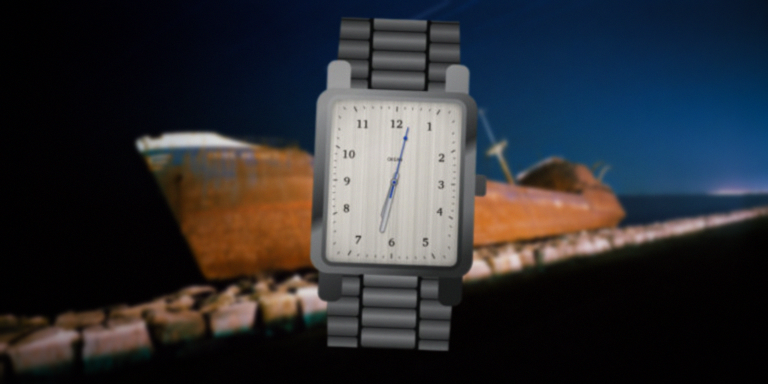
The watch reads 6 h 32 min 02 s
